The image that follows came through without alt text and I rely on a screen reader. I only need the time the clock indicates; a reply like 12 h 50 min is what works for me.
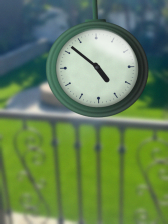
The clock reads 4 h 52 min
